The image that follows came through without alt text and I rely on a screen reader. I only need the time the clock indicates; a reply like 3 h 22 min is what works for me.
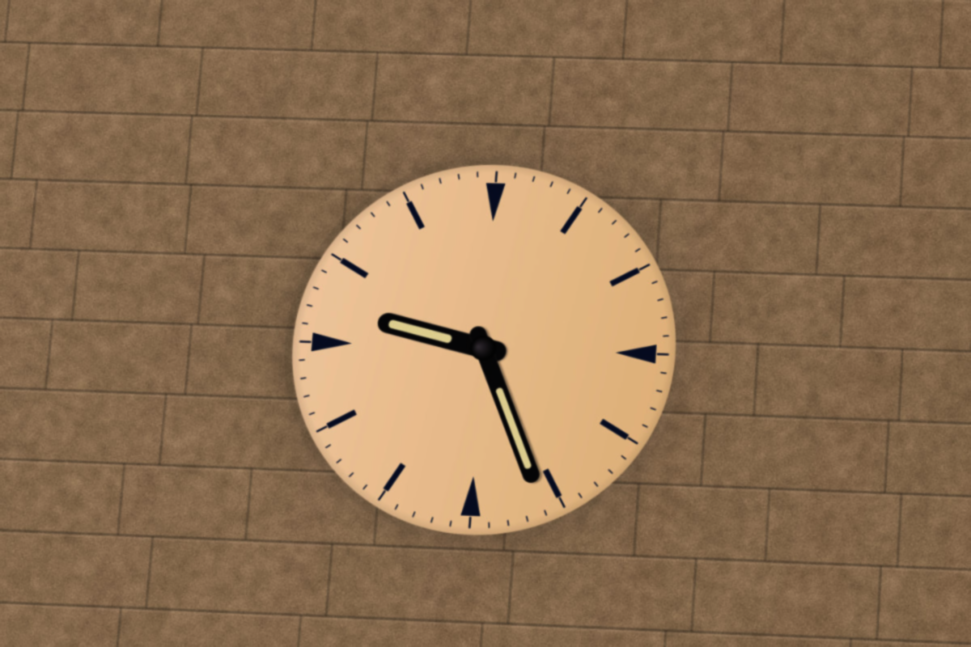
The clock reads 9 h 26 min
